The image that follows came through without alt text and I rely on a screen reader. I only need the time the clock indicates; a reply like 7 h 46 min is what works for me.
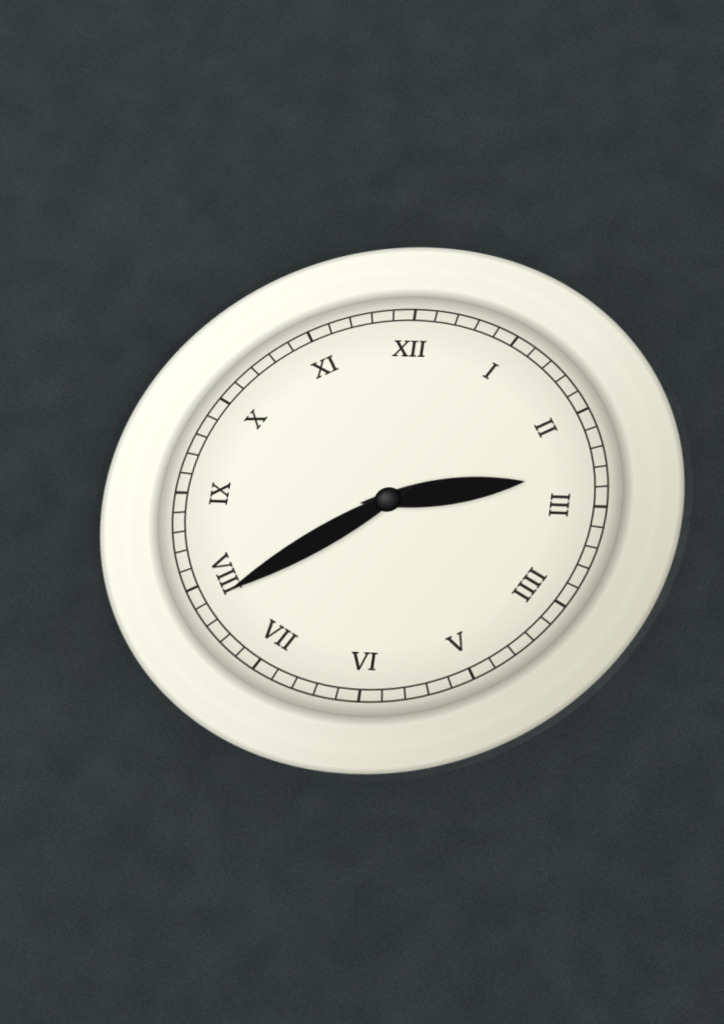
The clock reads 2 h 39 min
